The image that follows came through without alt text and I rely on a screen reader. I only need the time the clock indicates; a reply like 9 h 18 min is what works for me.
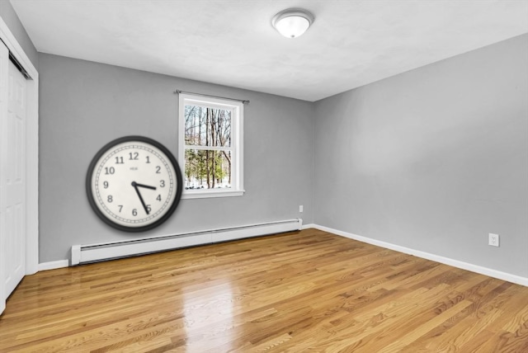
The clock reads 3 h 26 min
